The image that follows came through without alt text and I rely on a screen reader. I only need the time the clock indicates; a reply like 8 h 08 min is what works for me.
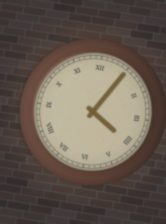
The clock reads 4 h 05 min
